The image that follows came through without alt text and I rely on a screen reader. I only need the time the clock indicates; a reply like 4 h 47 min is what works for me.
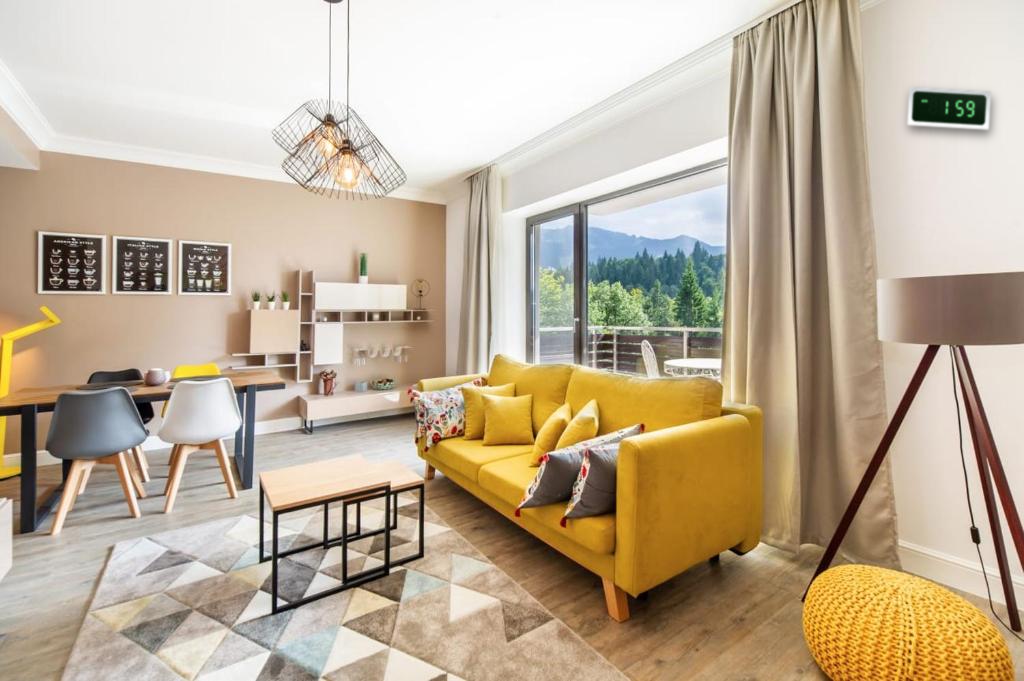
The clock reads 1 h 59 min
